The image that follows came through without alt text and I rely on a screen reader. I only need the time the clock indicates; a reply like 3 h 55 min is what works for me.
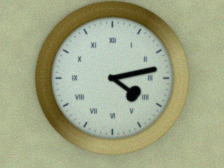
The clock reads 4 h 13 min
